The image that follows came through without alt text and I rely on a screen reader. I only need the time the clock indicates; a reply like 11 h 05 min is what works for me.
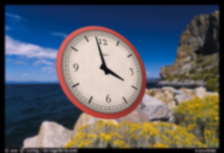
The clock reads 3 h 58 min
